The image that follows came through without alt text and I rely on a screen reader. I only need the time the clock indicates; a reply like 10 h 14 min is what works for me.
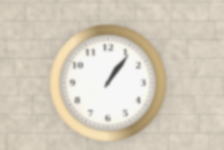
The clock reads 1 h 06 min
